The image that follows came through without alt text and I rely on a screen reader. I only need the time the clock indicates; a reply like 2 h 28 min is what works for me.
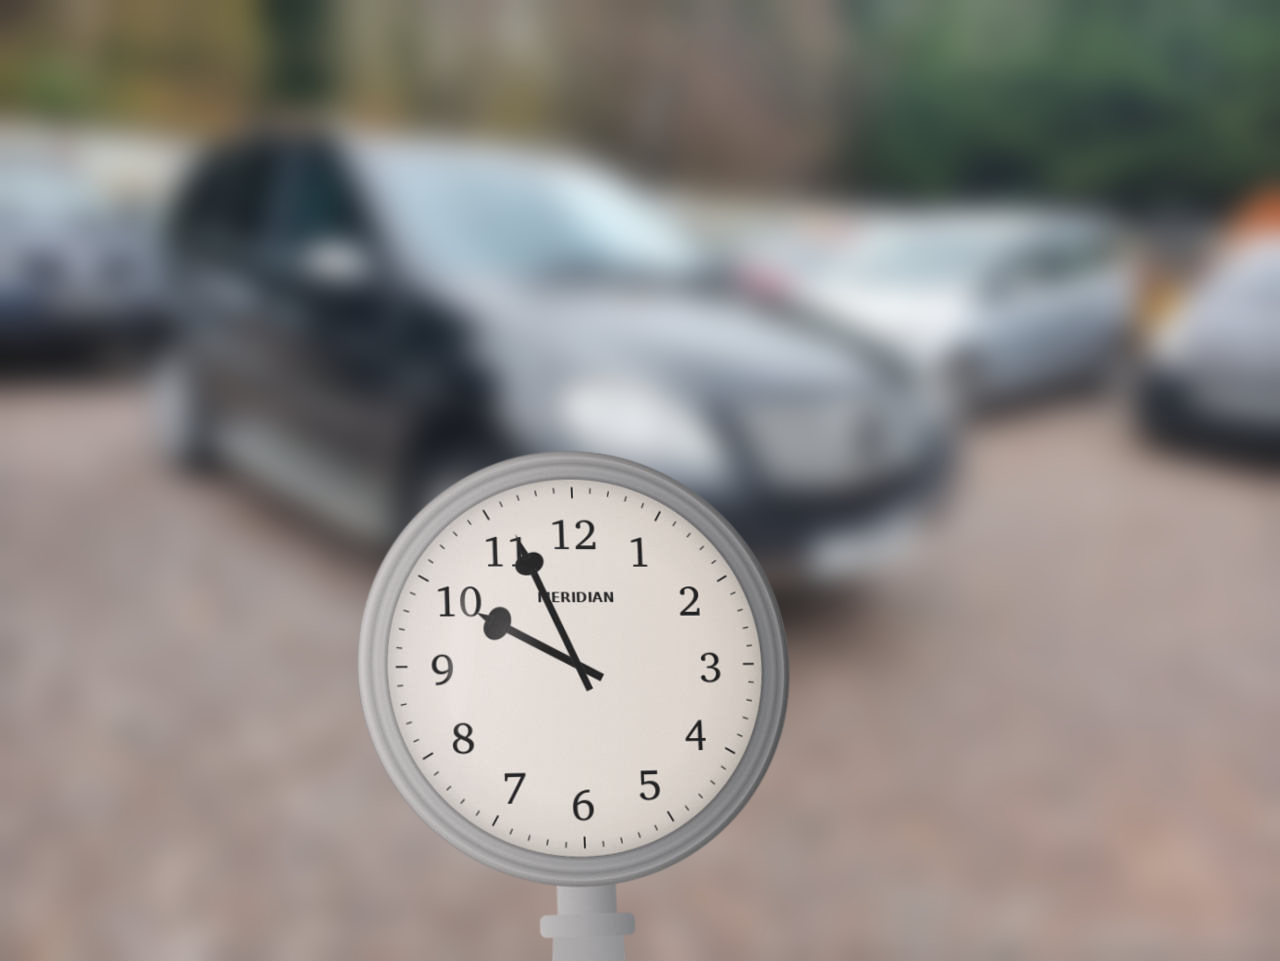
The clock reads 9 h 56 min
